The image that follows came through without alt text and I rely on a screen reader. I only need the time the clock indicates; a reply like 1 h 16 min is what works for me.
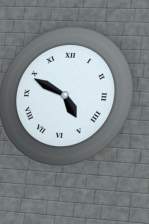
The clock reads 4 h 49 min
